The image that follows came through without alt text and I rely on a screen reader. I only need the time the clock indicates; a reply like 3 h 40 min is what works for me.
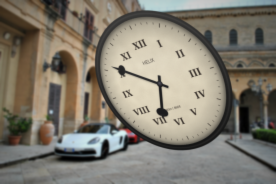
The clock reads 6 h 51 min
